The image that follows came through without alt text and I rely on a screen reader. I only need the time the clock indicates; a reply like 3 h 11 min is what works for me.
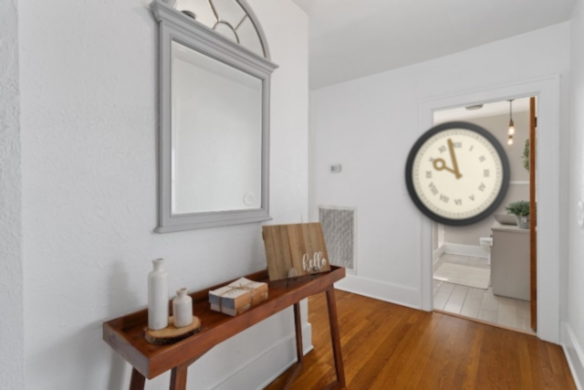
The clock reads 9 h 58 min
